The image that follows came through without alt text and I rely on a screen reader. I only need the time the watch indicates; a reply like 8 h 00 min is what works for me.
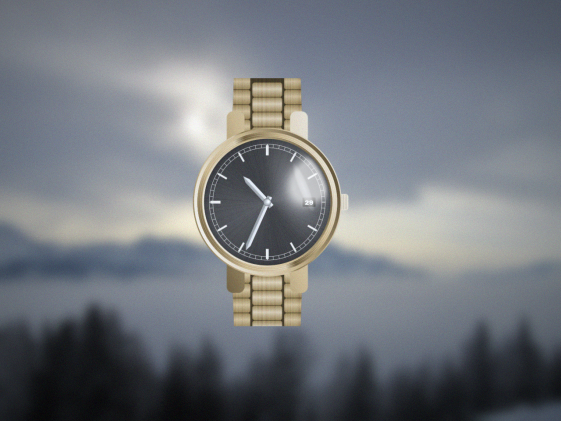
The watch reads 10 h 34 min
